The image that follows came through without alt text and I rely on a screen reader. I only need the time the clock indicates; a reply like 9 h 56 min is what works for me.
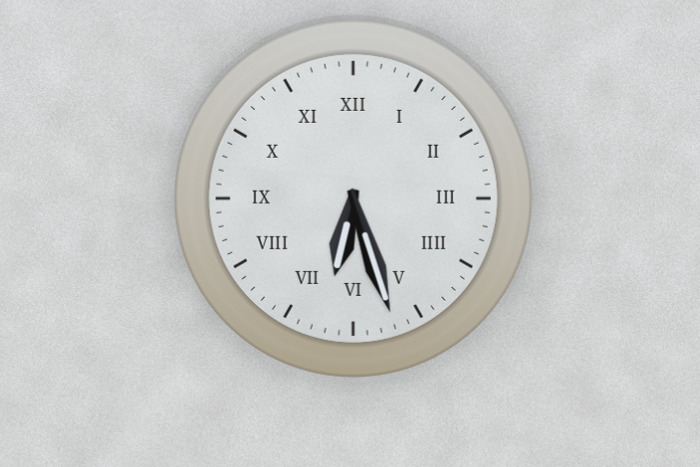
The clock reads 6 h 27 min
